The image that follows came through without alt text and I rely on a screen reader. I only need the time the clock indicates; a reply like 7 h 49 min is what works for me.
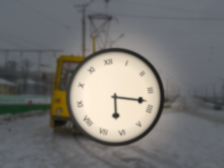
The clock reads 6 h 18 min
